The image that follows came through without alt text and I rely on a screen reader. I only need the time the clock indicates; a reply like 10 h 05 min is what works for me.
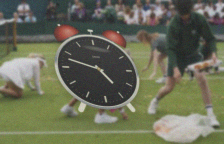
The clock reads 4 h 48 min
